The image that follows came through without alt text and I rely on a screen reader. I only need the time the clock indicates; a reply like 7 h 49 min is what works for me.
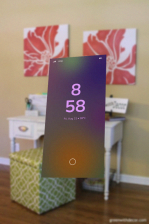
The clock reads 8 h 58 min
